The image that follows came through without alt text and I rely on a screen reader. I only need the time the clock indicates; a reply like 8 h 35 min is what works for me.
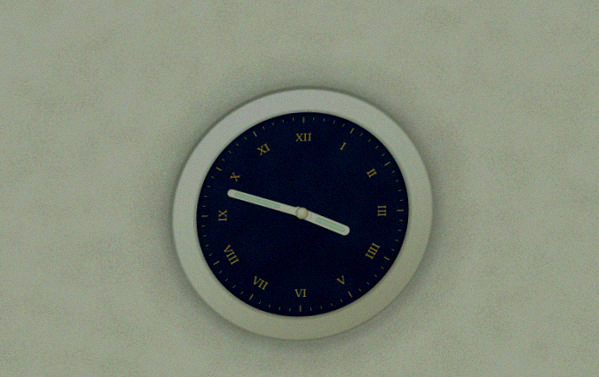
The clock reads 3 h 48 min
